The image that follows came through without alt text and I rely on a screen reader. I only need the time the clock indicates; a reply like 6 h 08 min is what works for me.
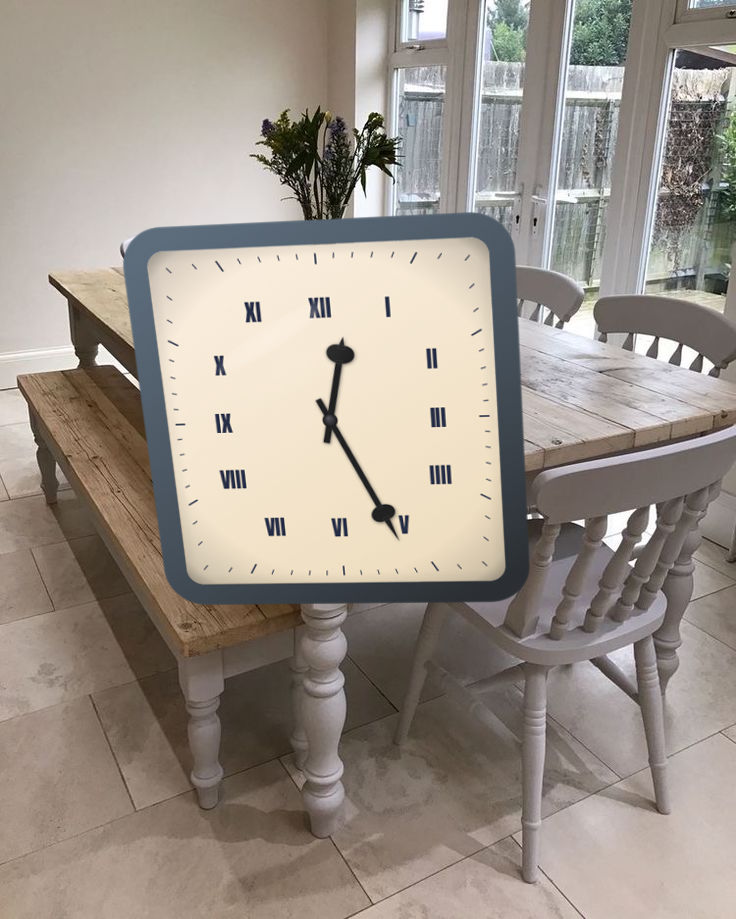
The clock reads 12 h 26 min
